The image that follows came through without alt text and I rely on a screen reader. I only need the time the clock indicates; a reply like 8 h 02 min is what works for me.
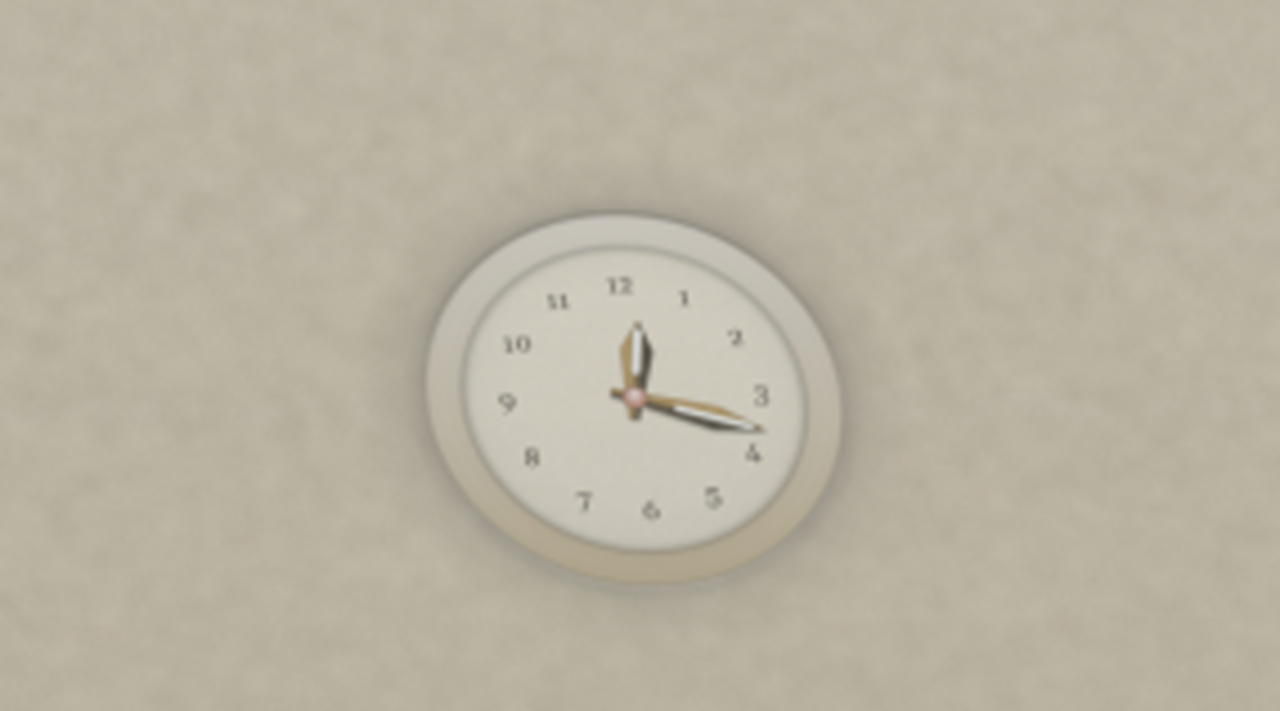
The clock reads 12 h 18 min
